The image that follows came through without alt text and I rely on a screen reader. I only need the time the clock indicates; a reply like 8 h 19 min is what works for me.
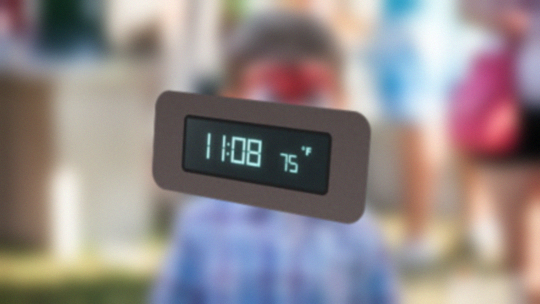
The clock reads 11 h 08 min
